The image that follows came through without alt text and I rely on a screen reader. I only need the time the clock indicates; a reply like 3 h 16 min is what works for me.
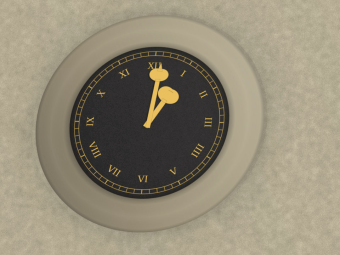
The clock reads 1 h 01 min
